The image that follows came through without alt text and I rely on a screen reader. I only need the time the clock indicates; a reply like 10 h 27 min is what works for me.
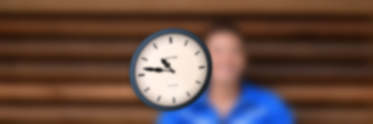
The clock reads 10 h 47 min
